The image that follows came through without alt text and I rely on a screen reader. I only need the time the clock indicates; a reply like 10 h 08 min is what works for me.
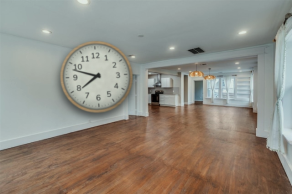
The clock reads 7 h 48 min
